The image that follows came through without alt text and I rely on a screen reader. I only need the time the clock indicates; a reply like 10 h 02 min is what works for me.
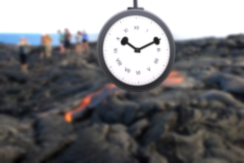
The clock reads 10 h 11 min
